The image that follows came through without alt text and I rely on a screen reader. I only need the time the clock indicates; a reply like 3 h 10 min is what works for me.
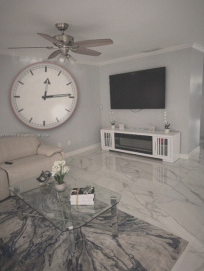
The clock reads 12 h 14 min
